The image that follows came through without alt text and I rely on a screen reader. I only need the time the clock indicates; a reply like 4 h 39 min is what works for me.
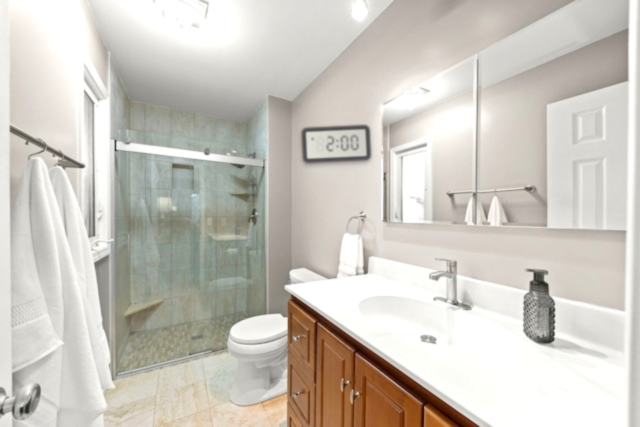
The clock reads 2 h 00 min
